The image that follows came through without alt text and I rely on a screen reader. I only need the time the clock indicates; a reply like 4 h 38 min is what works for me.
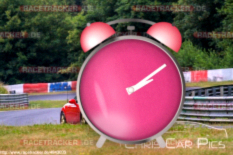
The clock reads 2 h 09 min
